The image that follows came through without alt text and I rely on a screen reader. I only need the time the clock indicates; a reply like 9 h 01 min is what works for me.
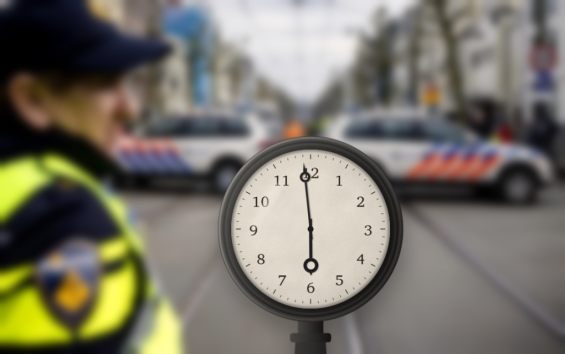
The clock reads 5 h 59 min
